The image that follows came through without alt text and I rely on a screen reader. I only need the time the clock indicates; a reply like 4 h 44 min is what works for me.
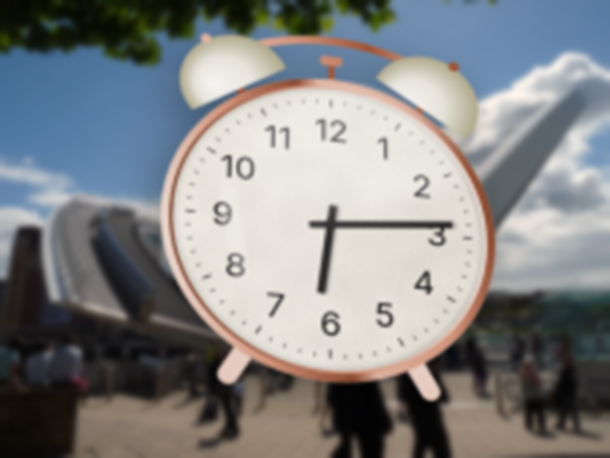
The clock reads 6 h 14 min
